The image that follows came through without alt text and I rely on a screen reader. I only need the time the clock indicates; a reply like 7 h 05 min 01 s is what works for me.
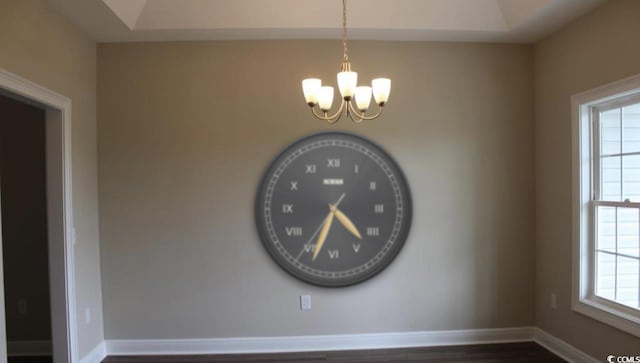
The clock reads 4 h 33 min 36 s
